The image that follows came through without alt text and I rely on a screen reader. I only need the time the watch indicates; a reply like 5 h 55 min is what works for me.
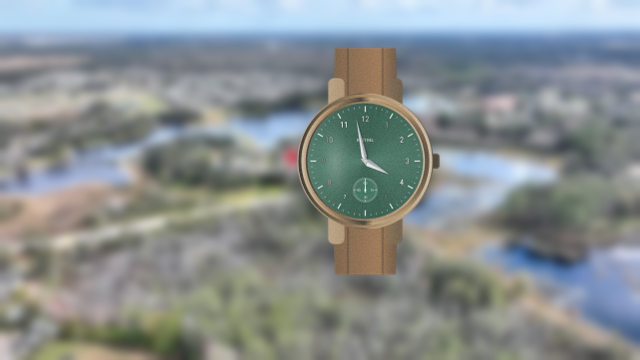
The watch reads 3 h 58 min
